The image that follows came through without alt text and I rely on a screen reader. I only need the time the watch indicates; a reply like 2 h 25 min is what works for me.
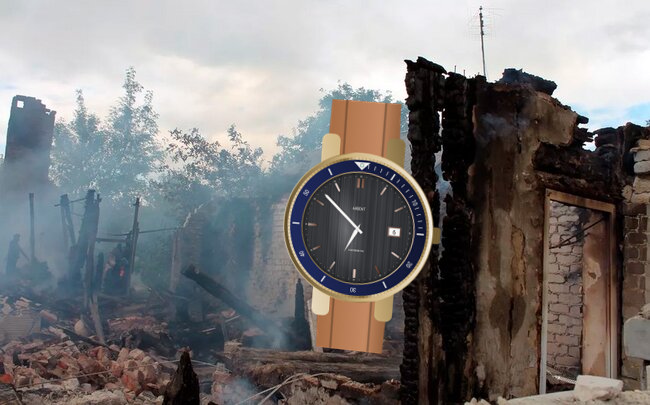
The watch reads 6 h 52 min
